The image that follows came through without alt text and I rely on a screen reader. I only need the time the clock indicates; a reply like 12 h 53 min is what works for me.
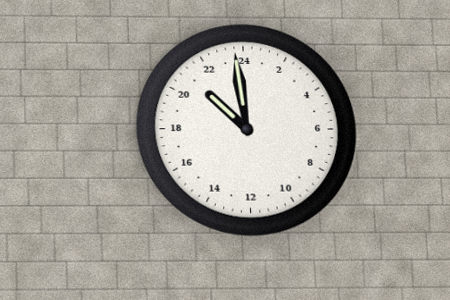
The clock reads 20 h 59 min
